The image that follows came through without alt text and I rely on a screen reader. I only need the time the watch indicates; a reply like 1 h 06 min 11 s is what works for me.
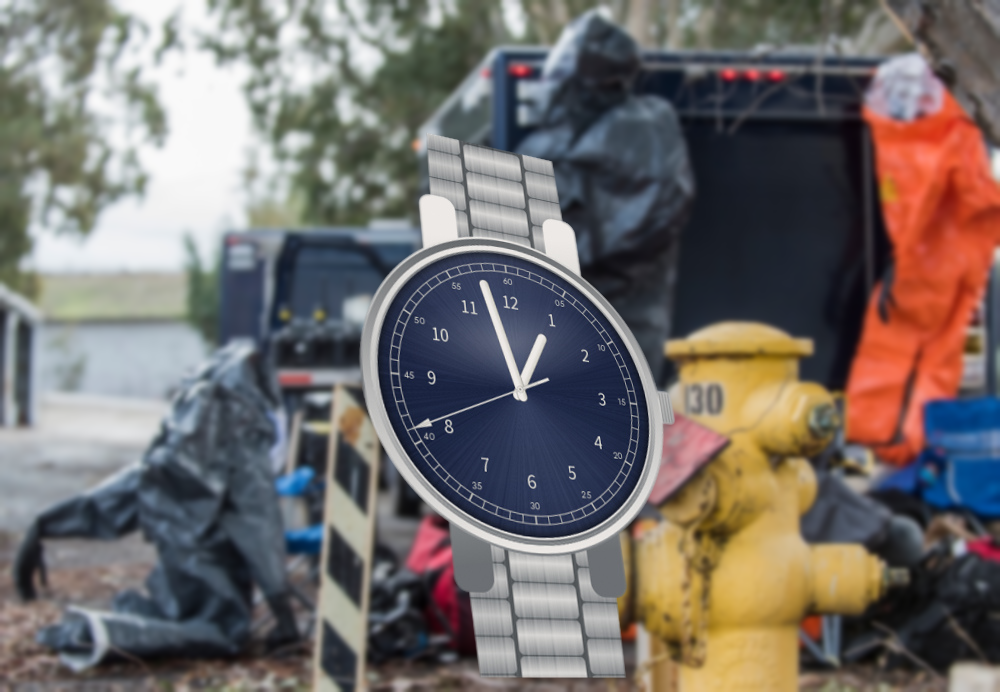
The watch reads 12 h 57 min 41 s
